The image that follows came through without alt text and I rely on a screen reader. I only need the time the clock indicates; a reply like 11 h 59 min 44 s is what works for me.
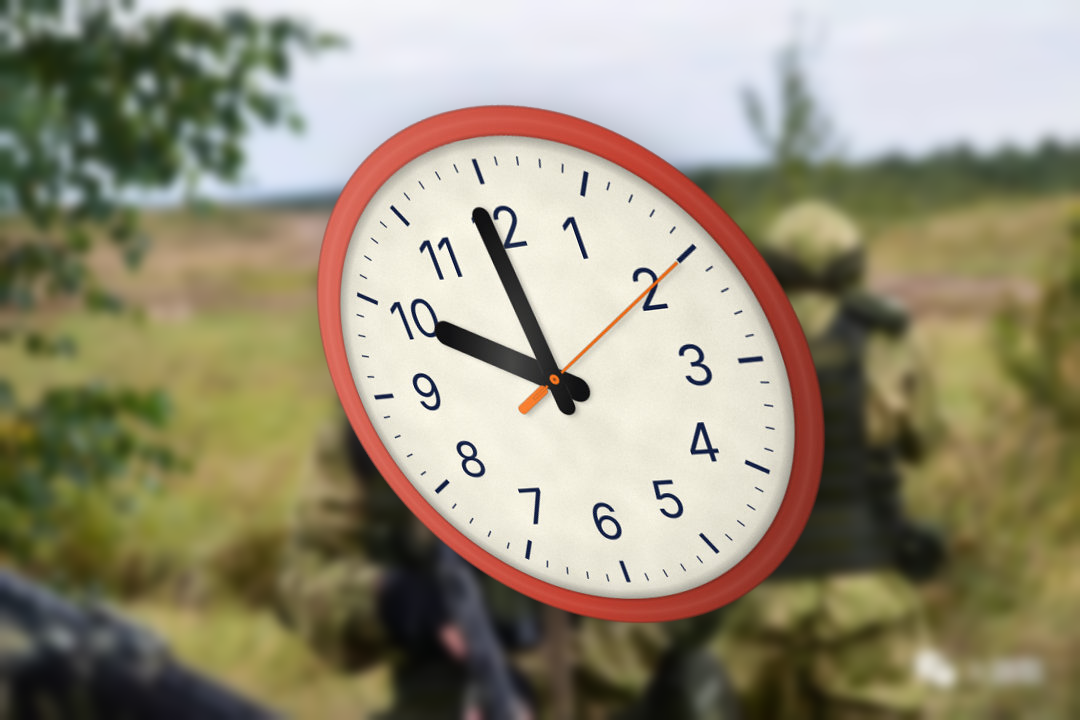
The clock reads 9 h 59 min 10 s
